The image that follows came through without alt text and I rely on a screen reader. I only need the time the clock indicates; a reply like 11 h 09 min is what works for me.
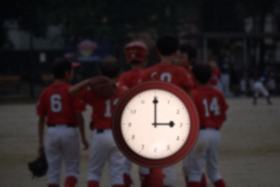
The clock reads 3 h 00 min
